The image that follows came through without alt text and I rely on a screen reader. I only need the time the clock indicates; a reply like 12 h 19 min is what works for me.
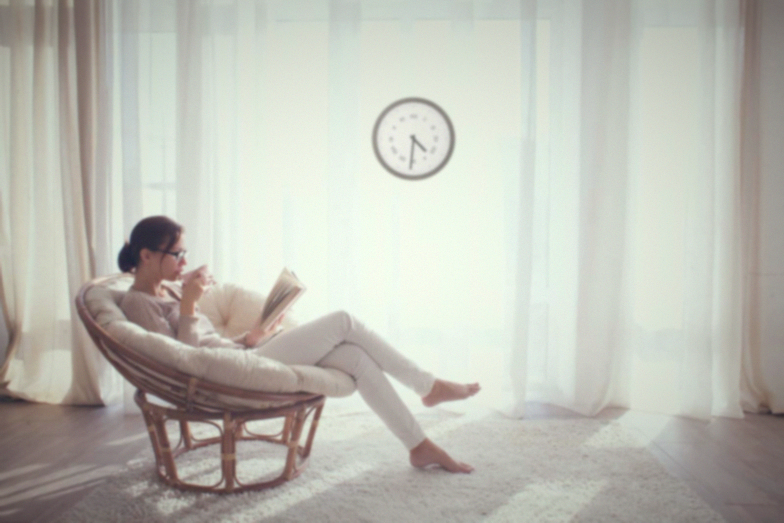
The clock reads 4 h 31 min
